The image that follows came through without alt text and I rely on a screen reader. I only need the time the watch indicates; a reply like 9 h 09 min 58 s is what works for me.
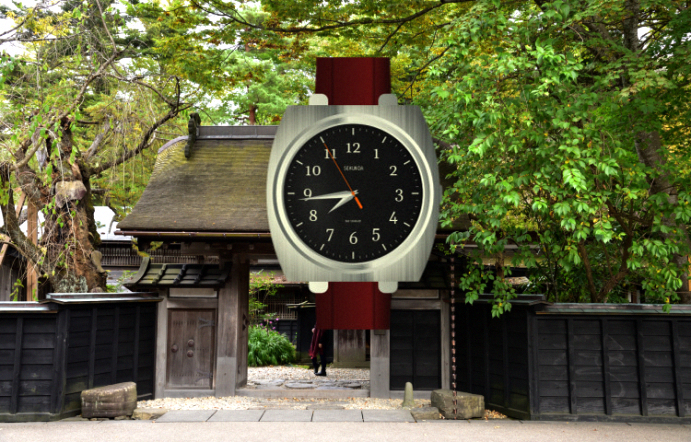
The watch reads 7 h 43 min 55 s
